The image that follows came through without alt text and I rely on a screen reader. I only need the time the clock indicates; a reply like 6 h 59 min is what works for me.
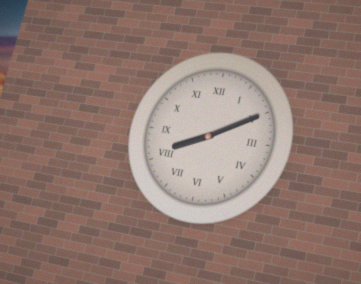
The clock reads 8 h 10 min
